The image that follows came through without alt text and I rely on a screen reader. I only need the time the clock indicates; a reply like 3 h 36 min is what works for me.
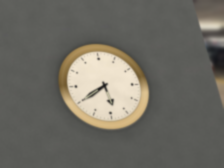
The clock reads 5 h 40 min
